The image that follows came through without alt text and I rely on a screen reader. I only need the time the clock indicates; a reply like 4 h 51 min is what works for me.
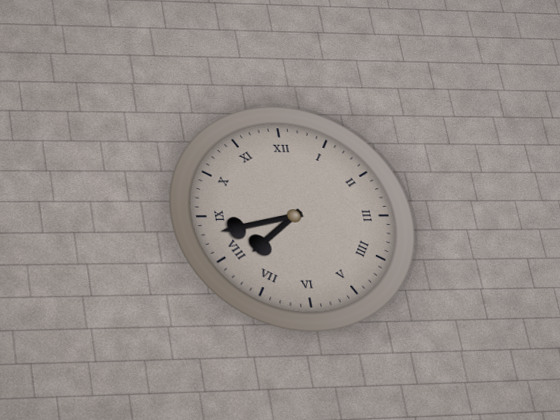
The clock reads 7 h 43 min
